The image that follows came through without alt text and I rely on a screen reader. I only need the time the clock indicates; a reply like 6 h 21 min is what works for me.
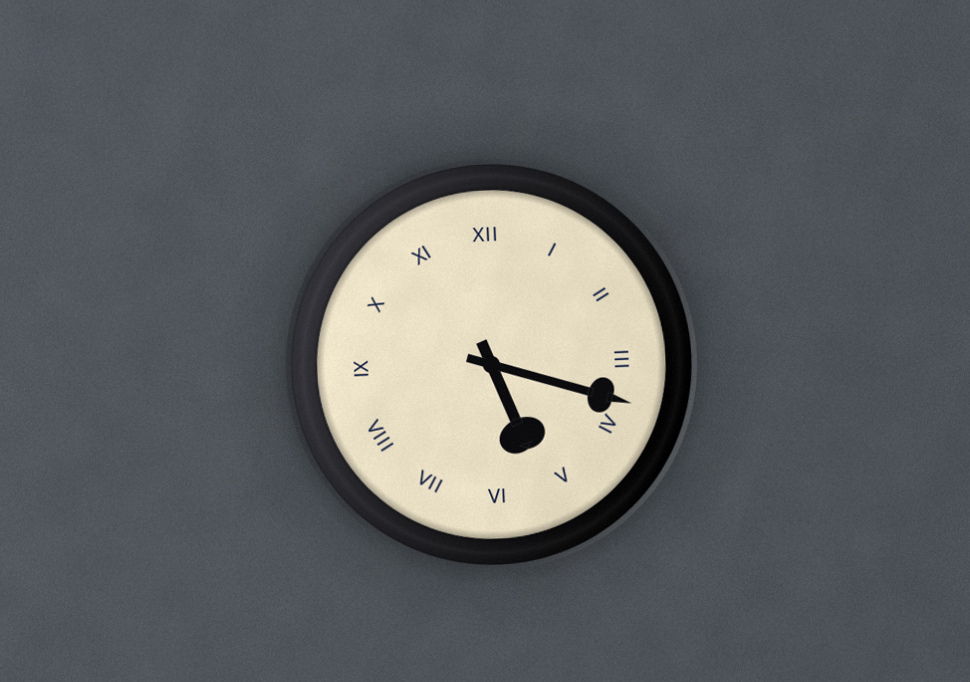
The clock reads 5 h 18 min
